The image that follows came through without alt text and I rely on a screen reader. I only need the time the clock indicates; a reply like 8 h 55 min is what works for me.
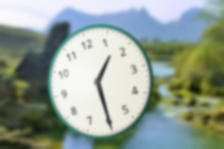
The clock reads 1 h 30 min
